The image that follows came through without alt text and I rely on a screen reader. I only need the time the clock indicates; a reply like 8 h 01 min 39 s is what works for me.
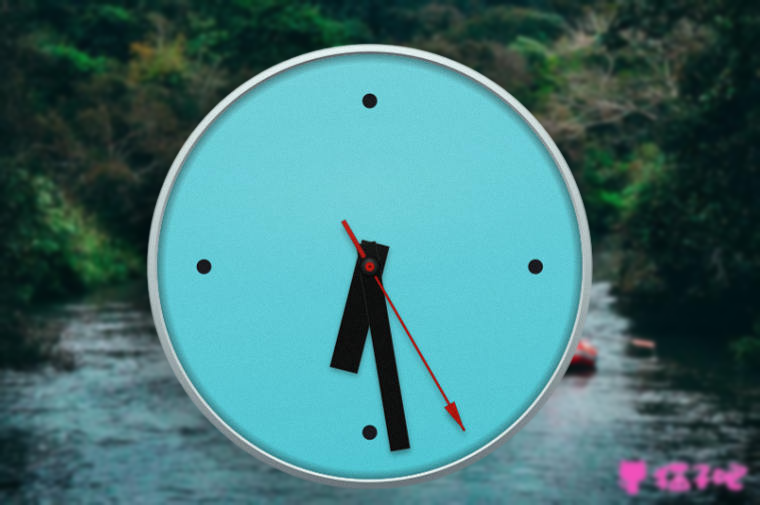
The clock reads 6 h 28 min 25 s
